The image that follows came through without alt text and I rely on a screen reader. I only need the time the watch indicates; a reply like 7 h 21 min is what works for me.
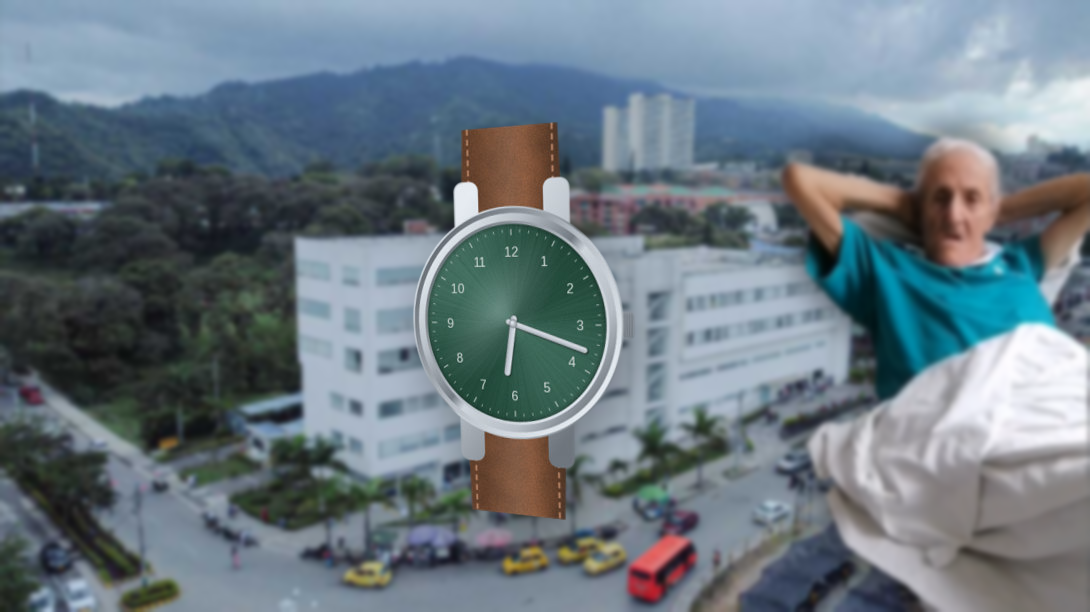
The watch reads 6 h 18 min
